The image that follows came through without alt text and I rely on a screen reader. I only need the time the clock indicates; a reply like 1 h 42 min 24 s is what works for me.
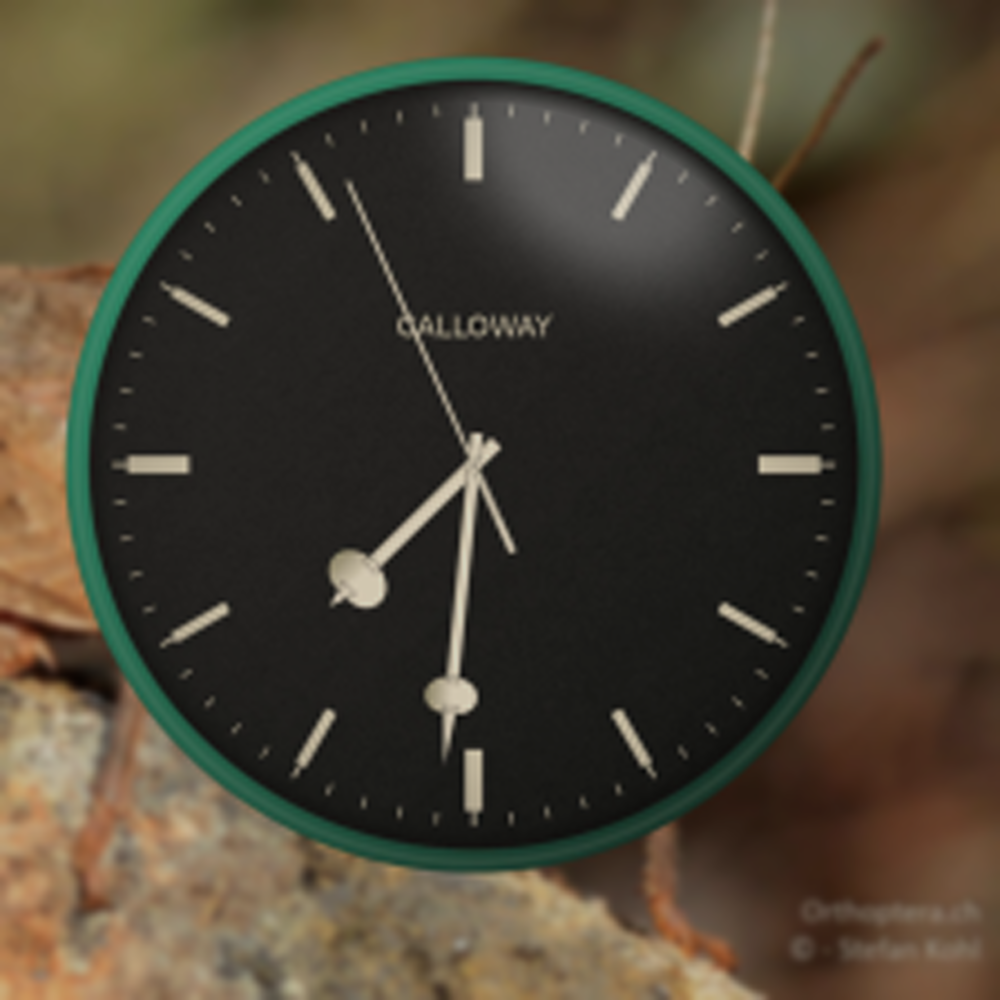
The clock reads 7 h 30 min 56 s
